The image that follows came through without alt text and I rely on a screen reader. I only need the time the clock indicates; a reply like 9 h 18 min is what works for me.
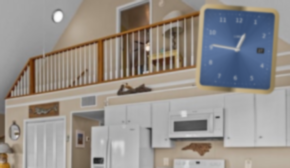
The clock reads 12 h 46 min
